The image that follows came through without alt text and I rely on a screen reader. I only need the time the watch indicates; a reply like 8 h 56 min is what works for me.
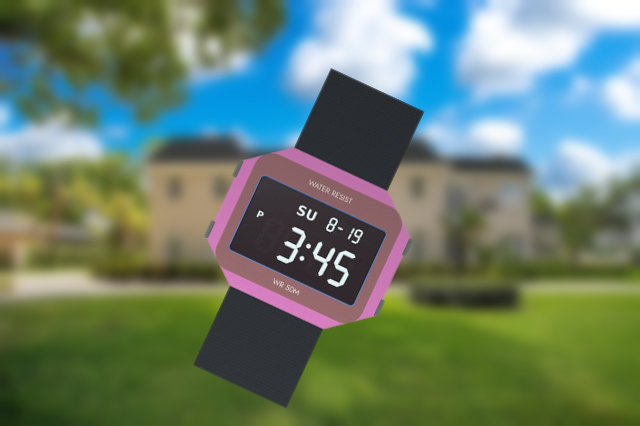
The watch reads 3 h 45 min
